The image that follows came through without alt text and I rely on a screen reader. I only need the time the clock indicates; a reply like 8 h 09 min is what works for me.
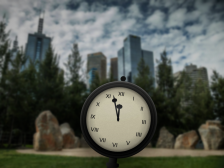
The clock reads 11 h 57 min
